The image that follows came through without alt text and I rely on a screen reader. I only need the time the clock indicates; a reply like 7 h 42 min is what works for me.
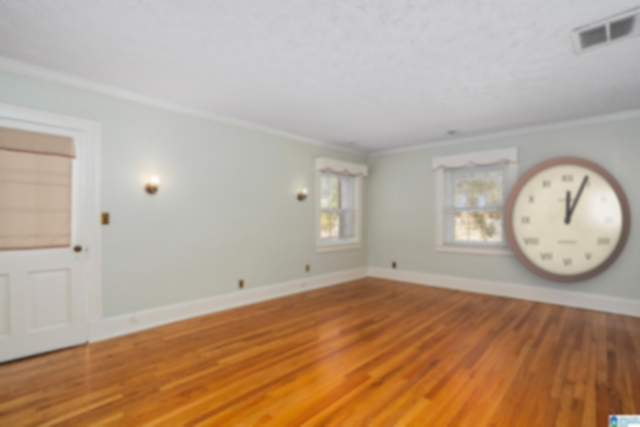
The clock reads 12 h 04 min
